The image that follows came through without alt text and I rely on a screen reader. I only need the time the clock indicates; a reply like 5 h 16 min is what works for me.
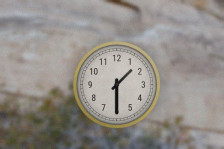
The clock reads 1 h 30 min
